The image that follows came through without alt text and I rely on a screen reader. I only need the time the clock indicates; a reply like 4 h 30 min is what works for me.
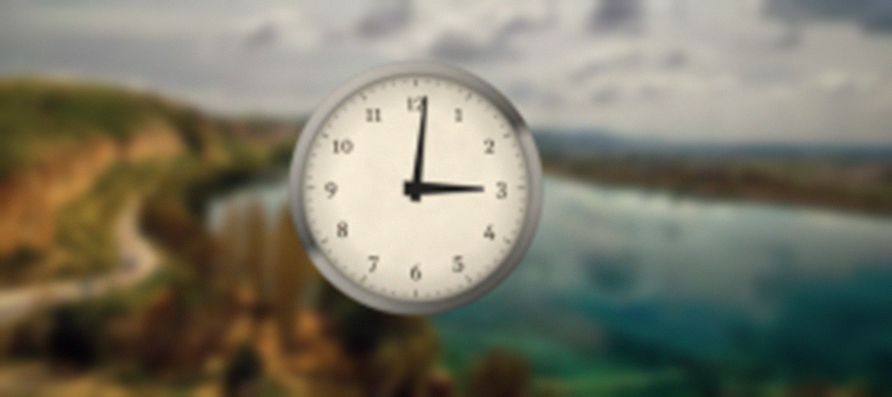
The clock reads 3 h 01 min
